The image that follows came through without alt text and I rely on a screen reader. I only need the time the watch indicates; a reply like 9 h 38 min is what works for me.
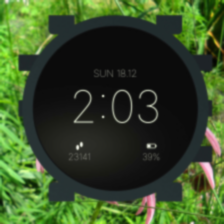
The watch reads 2 h 03 min
